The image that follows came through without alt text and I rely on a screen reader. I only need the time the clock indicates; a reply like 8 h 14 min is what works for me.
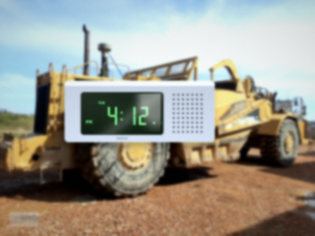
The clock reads 4 h 12 min
